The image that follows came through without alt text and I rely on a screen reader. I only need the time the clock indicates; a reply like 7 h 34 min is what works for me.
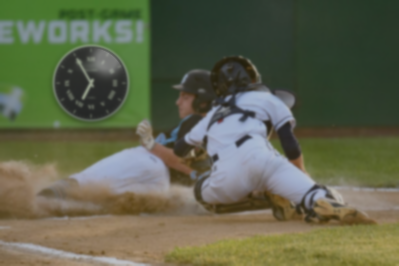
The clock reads 6 h 55 min
